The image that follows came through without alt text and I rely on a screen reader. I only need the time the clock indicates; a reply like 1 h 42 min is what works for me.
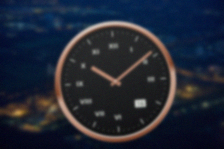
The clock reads 10 h 09 min
